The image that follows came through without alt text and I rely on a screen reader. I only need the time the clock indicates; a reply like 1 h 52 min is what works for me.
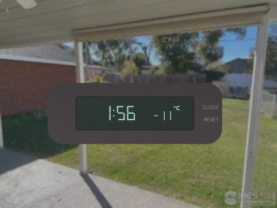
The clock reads 1 h 56 min
